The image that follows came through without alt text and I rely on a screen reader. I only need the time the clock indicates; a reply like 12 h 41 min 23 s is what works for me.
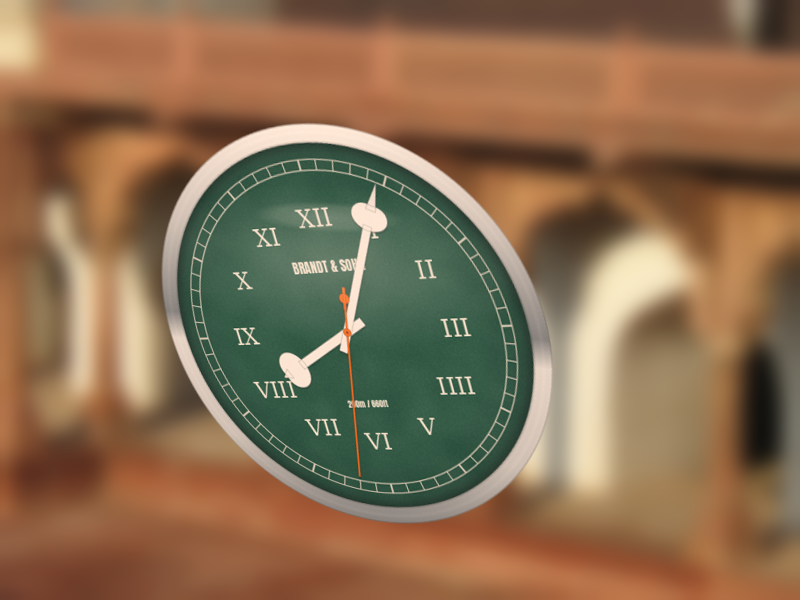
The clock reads 8 h 04 min 32 s
